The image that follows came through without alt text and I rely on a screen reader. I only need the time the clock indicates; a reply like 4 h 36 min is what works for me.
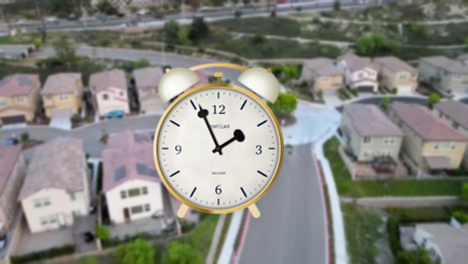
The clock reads 1 h 56 min
